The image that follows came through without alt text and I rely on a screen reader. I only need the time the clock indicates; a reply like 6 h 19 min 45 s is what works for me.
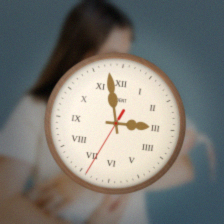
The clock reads 2 h 57 min 34 s
